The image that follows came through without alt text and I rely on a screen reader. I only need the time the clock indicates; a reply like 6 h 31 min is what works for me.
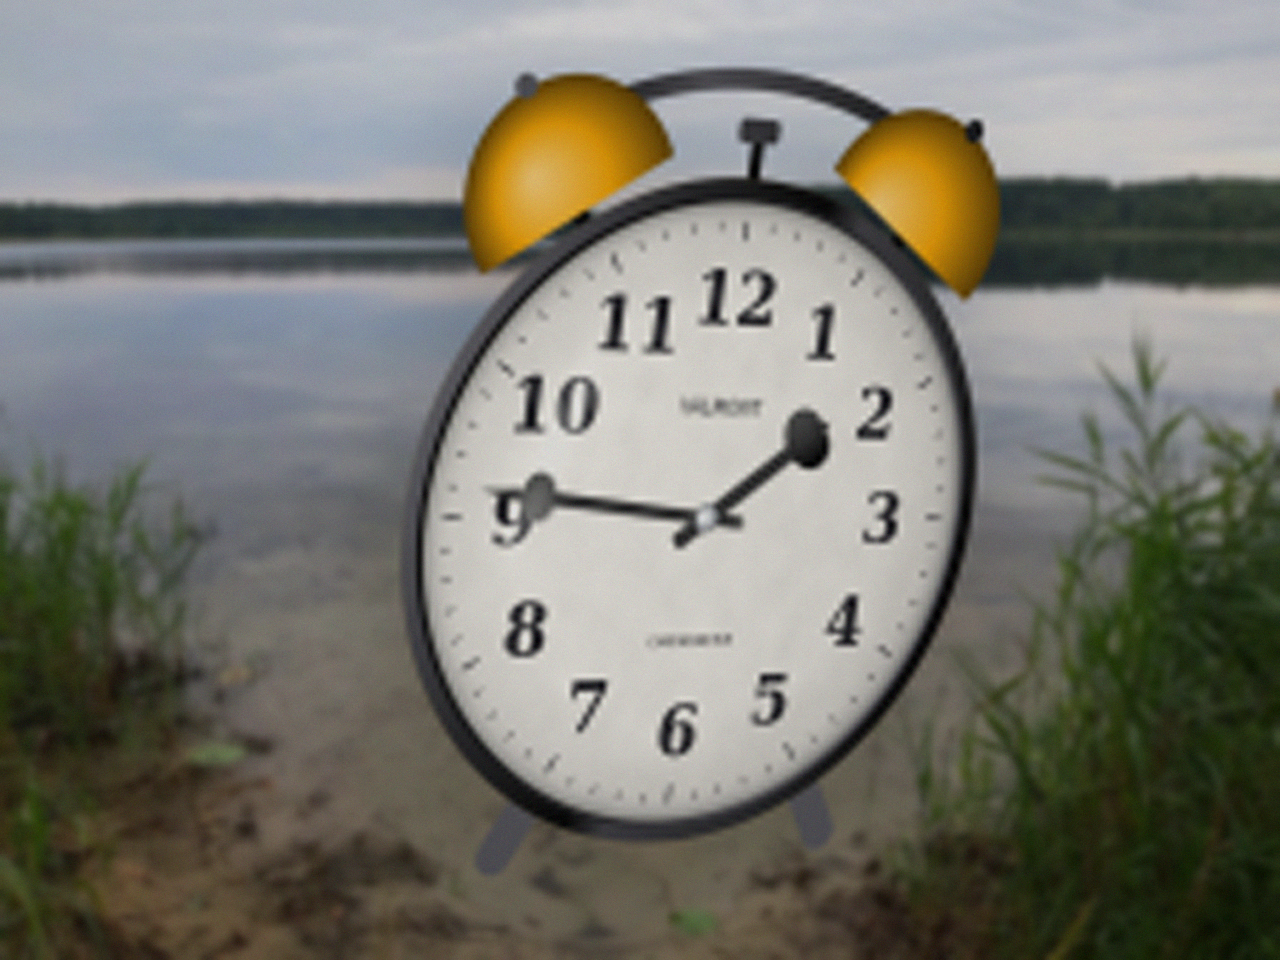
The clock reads 1 h 46 min
